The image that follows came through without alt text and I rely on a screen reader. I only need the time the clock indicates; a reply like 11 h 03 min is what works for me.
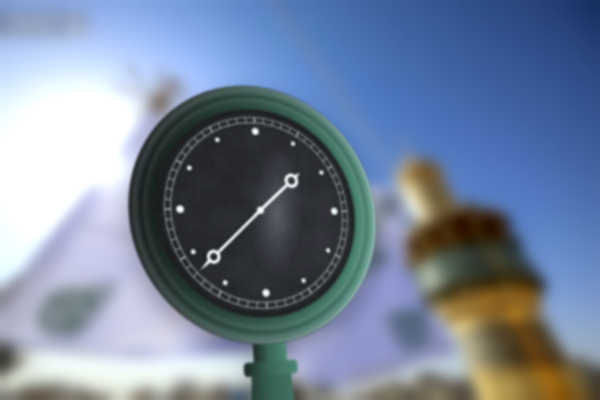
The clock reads 1 h 38 min
